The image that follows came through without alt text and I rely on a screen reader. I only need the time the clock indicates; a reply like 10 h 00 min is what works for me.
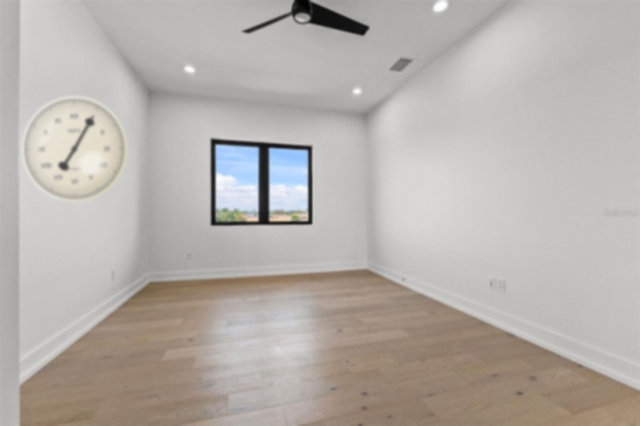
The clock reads 7 h 05 min
